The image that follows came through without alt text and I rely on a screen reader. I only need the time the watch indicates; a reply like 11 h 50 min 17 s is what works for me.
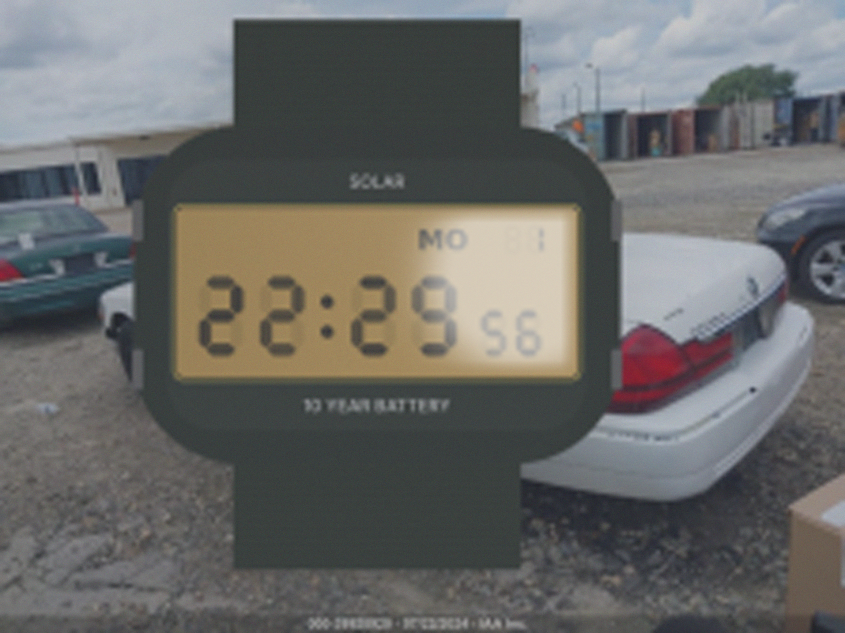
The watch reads 22 h 29 min 56 s
